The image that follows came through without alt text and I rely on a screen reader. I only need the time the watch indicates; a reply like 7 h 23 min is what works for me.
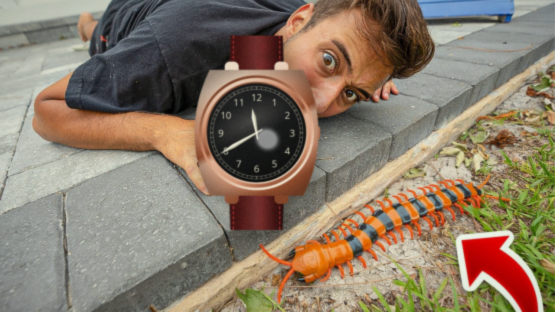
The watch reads 11 h 40 min
